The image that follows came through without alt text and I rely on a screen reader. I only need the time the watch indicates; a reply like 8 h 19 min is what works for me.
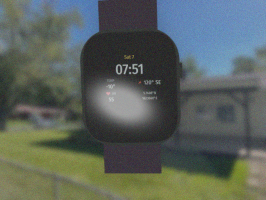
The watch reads 7 h 51 min
